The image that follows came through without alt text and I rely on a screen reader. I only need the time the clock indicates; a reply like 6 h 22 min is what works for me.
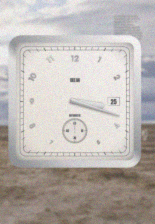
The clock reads 3 h 18 min
